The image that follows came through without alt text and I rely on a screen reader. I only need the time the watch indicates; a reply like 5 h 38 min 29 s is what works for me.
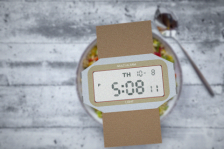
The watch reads 5 h 08 min 11 s
